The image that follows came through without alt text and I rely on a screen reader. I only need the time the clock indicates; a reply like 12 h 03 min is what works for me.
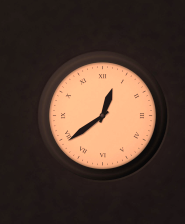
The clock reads 12 h 39 min
